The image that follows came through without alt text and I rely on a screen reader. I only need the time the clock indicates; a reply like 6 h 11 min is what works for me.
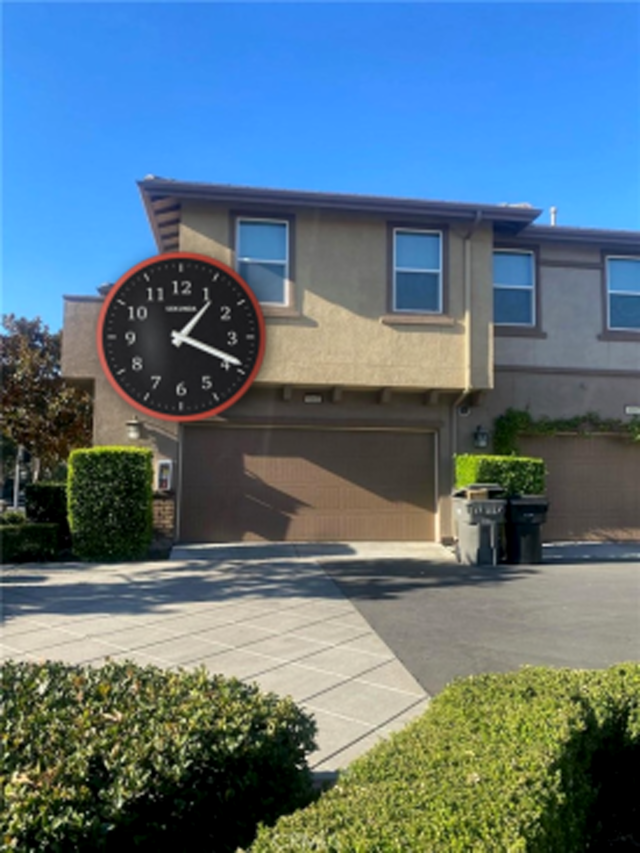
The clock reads 1 h 19 min
